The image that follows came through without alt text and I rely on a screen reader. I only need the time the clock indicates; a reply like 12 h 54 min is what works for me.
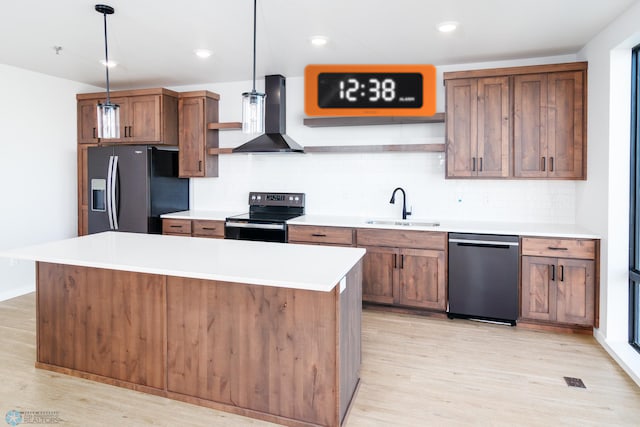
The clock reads 12 h 38 min
